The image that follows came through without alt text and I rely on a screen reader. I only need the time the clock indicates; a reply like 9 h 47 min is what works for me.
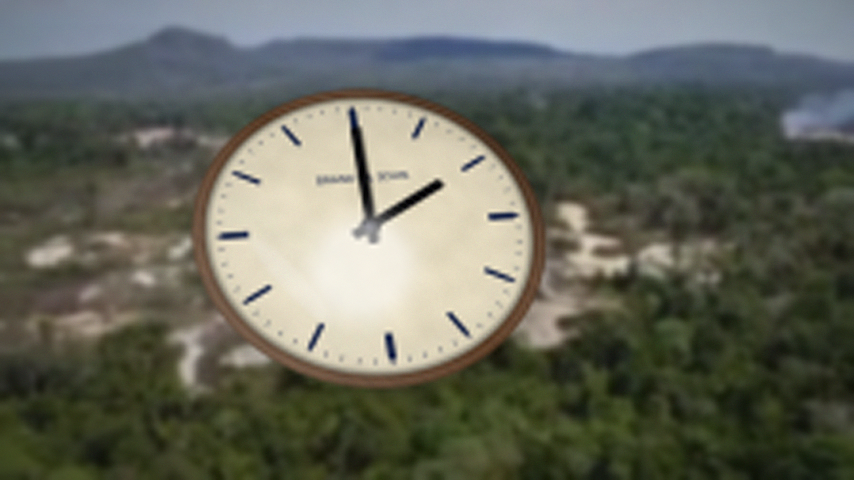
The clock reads 2 h 00 min
